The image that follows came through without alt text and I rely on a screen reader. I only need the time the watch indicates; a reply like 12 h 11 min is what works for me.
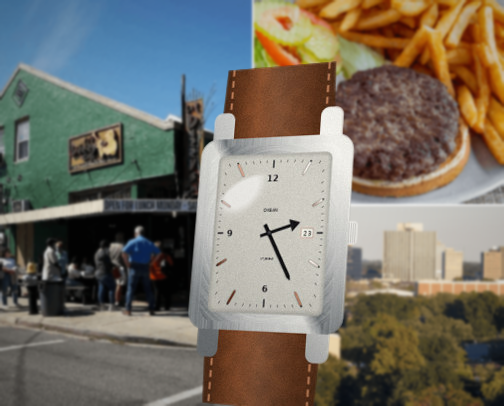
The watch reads 2 h 25 min
